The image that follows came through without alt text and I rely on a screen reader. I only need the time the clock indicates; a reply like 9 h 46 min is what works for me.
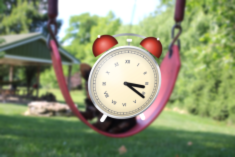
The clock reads 3 h 21 min
